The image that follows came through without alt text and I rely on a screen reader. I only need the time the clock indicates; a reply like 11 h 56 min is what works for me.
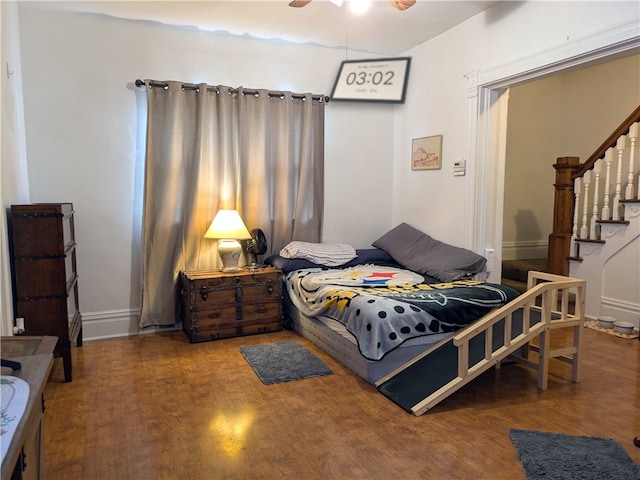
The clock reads 3 h 02 min
